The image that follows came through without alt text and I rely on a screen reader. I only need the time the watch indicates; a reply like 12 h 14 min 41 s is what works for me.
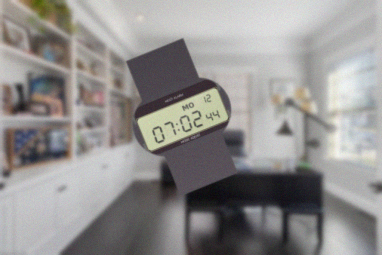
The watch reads 7 h 02 min 44 s
